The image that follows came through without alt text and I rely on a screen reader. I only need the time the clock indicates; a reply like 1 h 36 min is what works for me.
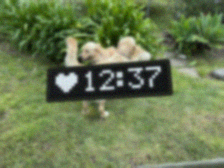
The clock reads 12 h 37 min
